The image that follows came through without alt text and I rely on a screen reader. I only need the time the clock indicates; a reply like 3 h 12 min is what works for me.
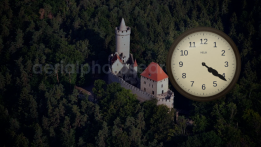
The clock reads 4 h 21 min
